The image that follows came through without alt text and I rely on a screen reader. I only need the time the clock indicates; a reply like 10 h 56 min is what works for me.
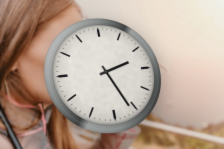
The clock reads 2 h 26 min
